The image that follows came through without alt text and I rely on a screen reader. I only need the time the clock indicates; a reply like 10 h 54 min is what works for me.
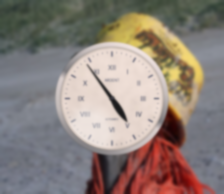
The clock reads 4 h 54 min
